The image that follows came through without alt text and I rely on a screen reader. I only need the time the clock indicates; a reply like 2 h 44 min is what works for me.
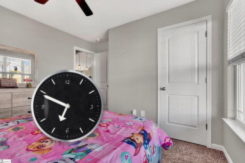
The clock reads 6 h 49 min
